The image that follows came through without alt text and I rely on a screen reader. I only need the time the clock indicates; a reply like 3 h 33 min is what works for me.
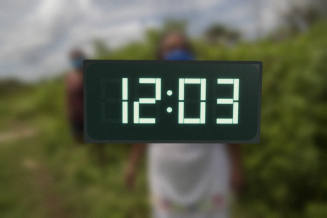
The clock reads 12 h 03 min
